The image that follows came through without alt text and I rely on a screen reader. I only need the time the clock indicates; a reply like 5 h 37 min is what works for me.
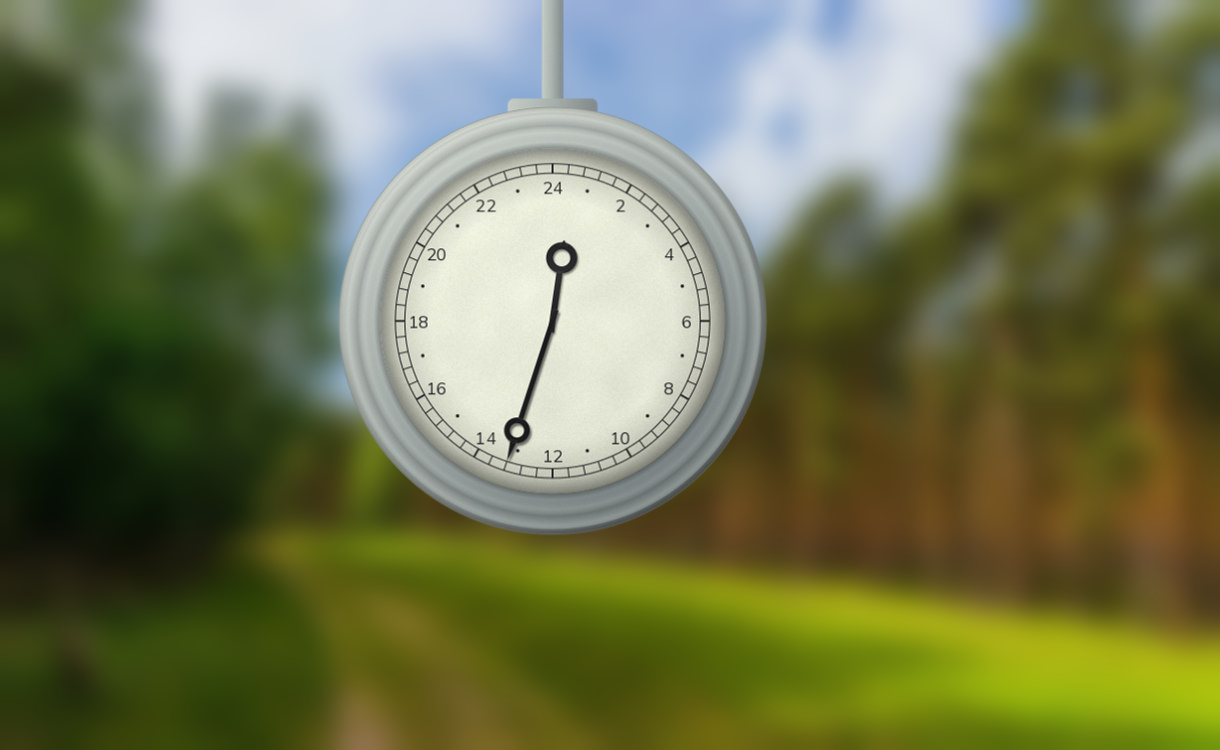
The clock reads 0 h 33 min
